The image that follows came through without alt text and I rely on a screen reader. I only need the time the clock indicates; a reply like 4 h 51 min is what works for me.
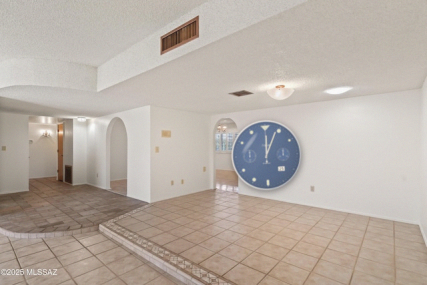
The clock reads 12 h 04 min
